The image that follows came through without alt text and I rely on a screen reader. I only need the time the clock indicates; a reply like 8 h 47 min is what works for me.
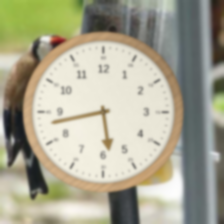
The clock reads 5 h 43 min
